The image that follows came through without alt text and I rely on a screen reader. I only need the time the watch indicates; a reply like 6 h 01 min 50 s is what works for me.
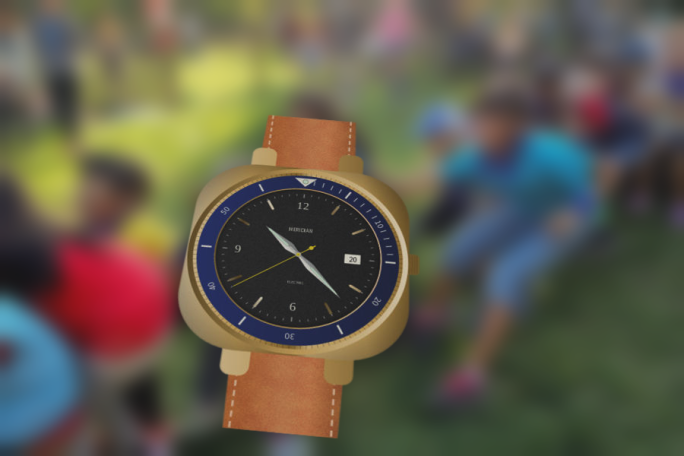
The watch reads 10 h 22 min 39 s
